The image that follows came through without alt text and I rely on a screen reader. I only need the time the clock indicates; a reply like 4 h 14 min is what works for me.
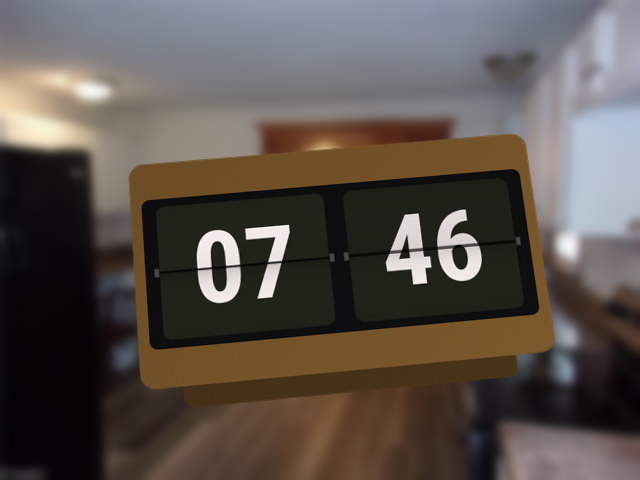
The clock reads 7 h 46 min
